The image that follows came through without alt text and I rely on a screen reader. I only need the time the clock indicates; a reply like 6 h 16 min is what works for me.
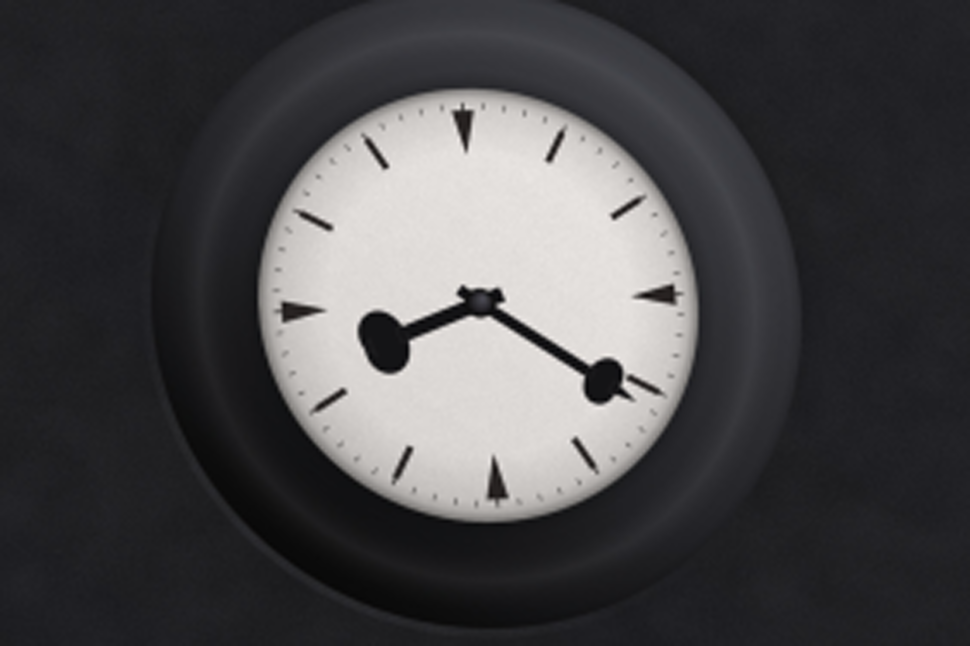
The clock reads 8 h 21 min
